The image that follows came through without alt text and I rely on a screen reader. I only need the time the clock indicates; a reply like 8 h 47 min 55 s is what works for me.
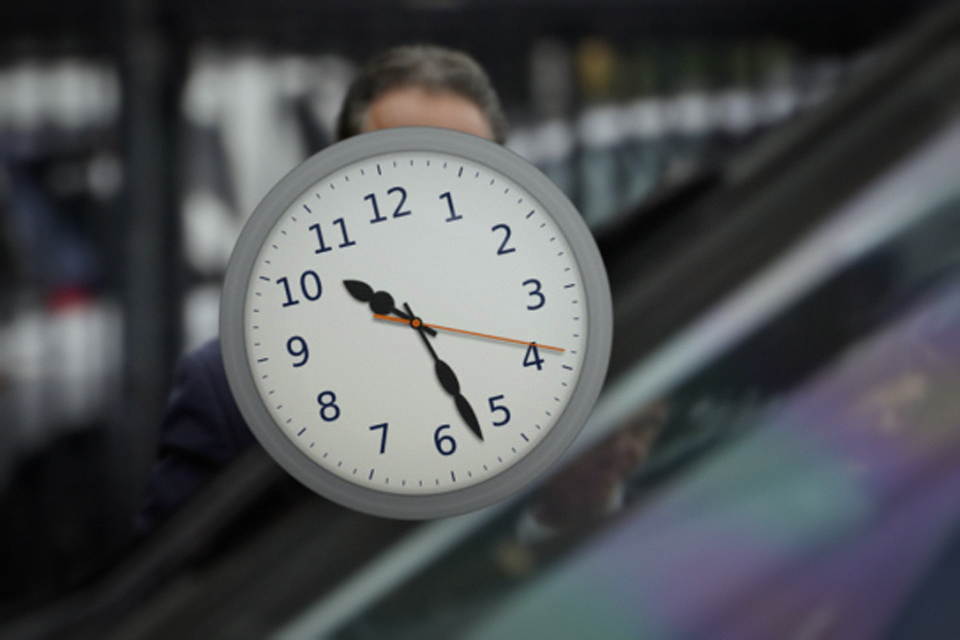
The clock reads 10 h 27 min 19 s
